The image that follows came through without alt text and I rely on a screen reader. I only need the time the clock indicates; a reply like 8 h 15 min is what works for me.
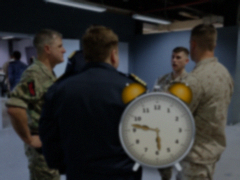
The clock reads 5 h 47 min
